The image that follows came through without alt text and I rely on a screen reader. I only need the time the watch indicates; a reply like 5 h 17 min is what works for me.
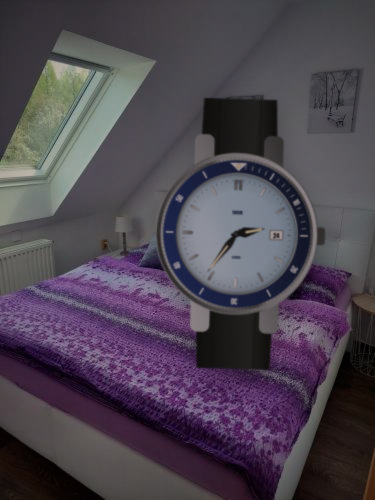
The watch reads 2 h 36 min
